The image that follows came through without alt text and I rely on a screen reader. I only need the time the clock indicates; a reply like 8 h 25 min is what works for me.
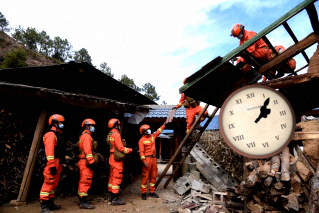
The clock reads 2 h 07 min
